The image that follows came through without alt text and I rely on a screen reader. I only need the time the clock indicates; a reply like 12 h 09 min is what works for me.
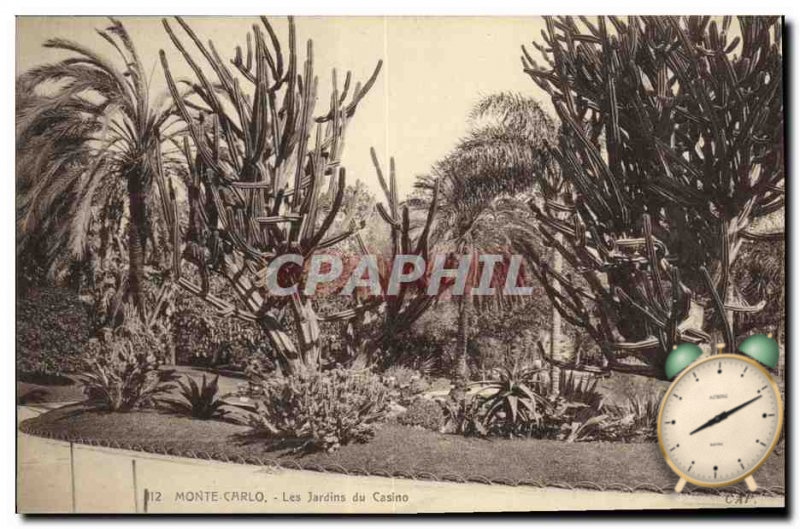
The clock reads 8 h 11 min
